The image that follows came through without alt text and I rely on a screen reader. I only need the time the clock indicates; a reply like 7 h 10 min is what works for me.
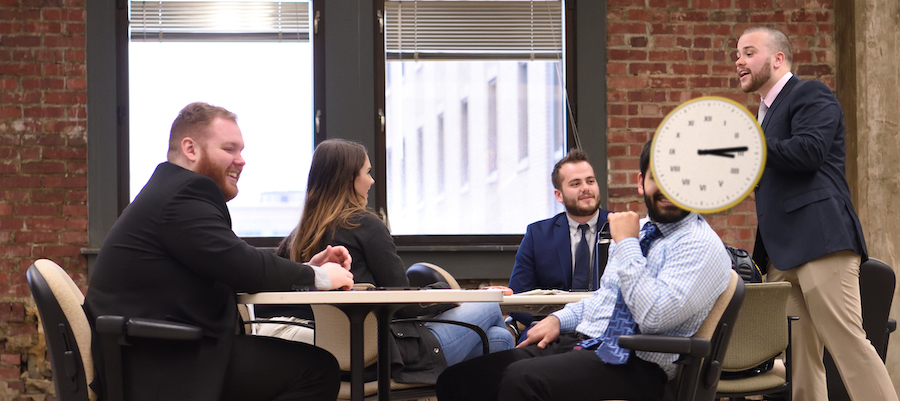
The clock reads 3 h 14 min
